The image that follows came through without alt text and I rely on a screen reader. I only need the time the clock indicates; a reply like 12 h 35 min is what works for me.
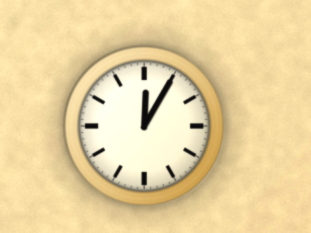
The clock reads 12 h 05 min
